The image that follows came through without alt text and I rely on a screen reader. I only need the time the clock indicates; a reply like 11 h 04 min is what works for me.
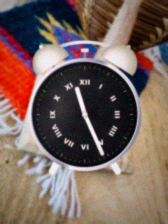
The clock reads 11 h 26 min
